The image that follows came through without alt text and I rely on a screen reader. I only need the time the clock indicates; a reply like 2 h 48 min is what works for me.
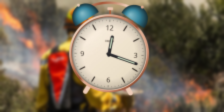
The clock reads 12 h 18 min
